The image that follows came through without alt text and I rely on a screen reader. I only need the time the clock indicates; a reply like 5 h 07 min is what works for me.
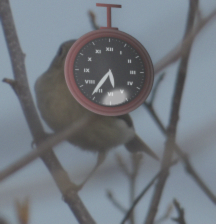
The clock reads 5 h 36 min
